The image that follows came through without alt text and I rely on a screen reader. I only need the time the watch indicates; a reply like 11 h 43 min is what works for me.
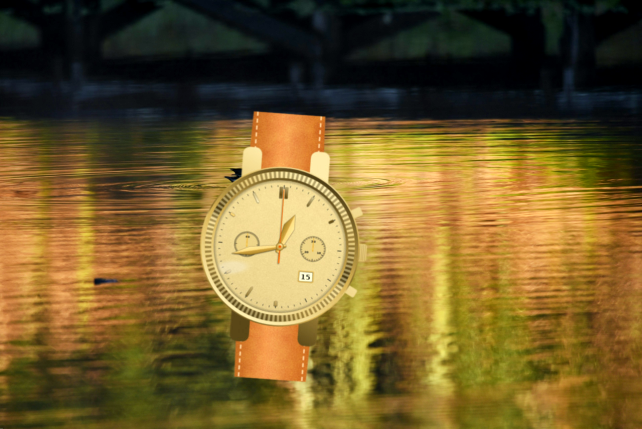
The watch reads 12 h 43 min
